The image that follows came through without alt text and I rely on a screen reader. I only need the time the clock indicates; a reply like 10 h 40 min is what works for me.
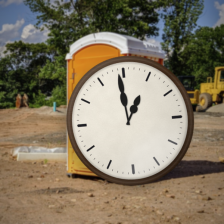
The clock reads 12 h 59 min
